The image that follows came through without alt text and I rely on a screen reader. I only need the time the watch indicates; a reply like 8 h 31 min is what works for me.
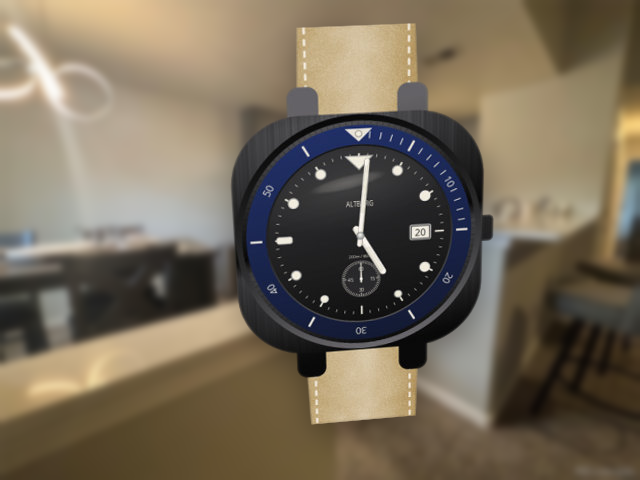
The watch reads 5 h 01 min
